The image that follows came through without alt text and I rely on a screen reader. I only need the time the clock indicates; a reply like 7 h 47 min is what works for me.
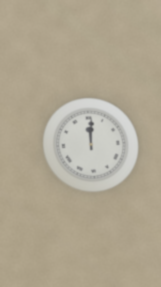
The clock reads 12 h 01 min
